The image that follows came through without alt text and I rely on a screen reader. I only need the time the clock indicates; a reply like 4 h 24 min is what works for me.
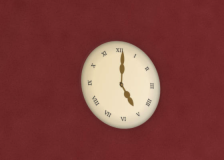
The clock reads 5 h 01 min
